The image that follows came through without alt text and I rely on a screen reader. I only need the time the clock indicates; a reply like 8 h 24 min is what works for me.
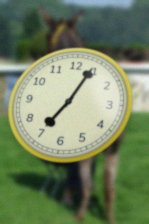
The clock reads 7 h 04 min
